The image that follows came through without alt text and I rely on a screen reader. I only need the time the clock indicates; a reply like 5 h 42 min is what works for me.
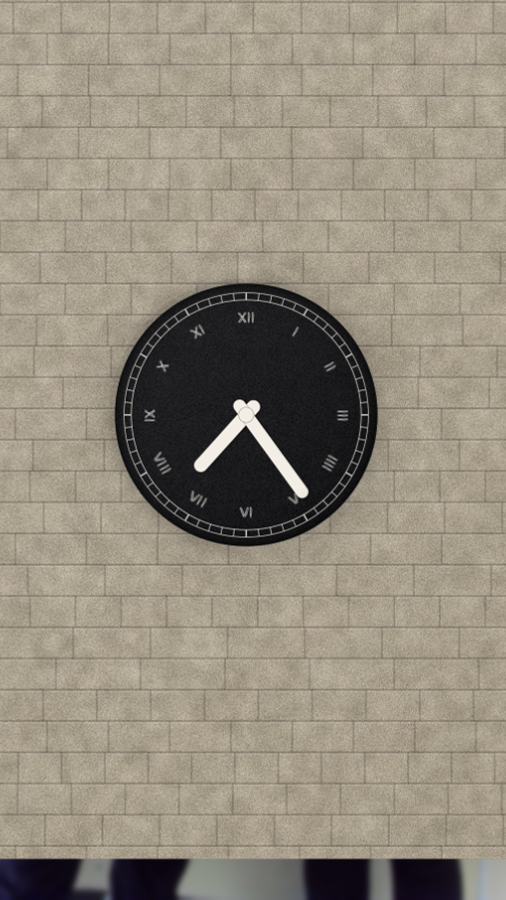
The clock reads 7 h 24 min
